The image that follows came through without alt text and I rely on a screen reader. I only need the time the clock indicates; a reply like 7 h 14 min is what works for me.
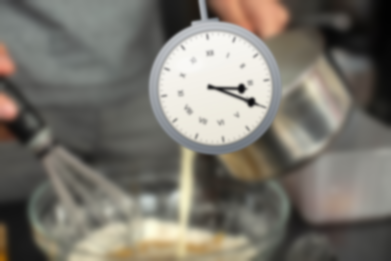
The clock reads 3 h 20 min
